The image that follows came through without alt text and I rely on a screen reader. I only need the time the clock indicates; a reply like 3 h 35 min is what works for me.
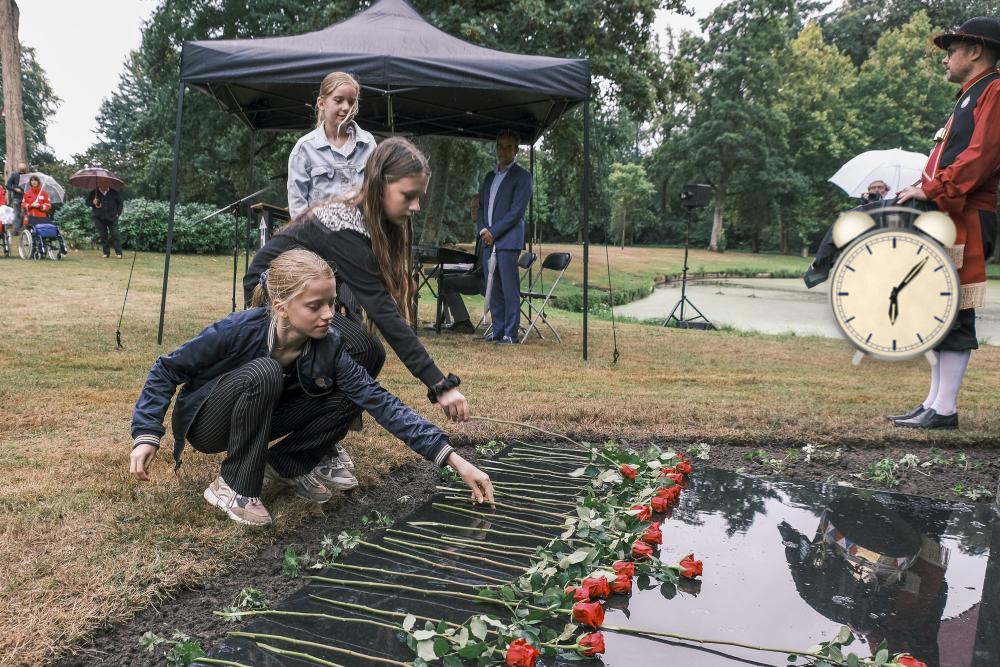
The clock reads 6 h 07 min
